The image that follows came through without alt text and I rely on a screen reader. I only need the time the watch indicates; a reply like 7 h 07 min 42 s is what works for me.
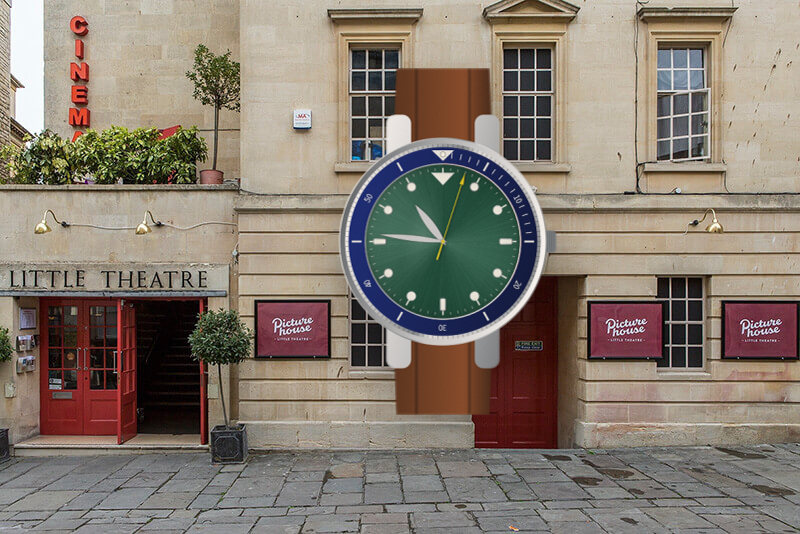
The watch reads 10 h 46 min 03 s
